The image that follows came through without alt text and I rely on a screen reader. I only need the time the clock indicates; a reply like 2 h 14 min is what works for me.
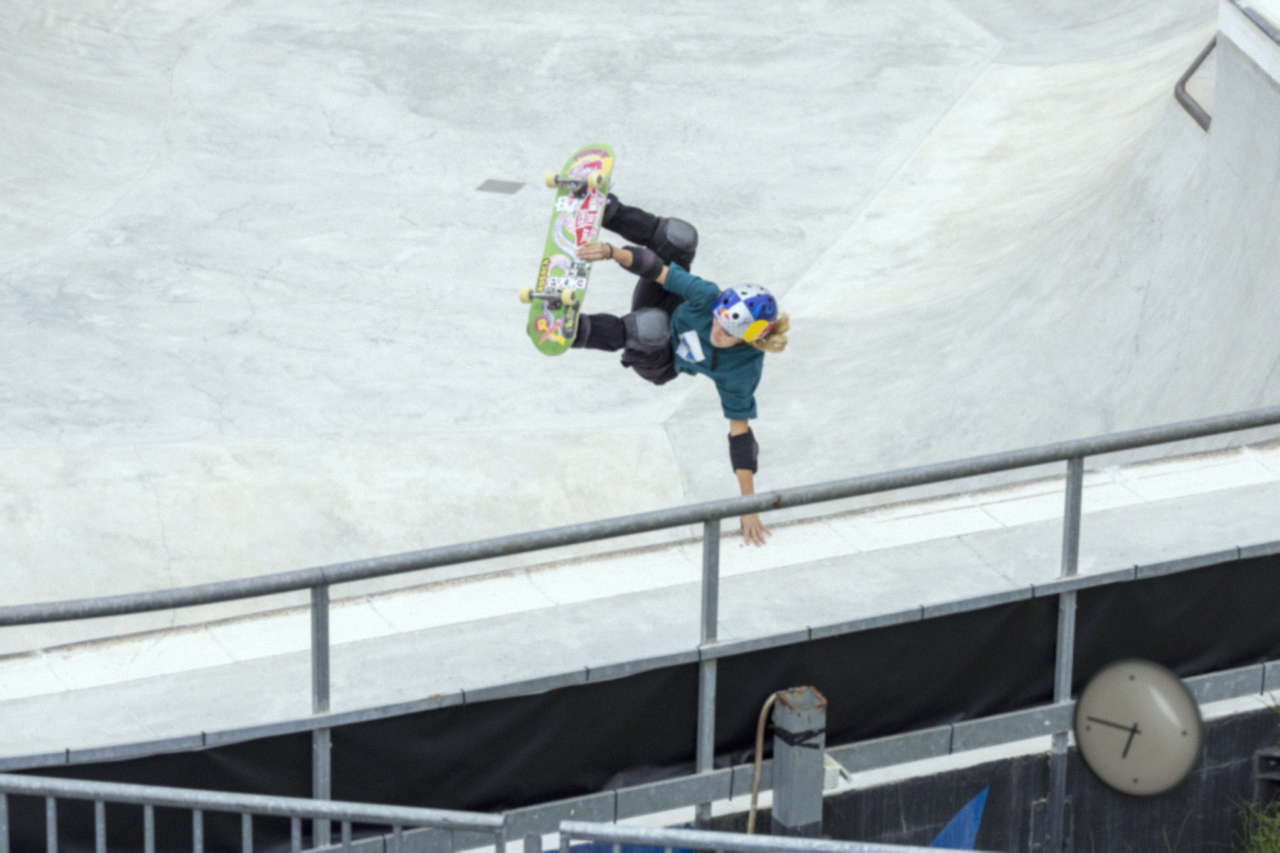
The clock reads 6 h 47 min
